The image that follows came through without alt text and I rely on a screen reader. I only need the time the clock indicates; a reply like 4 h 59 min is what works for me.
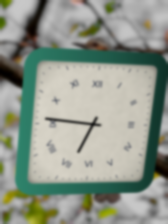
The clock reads 6 h 46 min
